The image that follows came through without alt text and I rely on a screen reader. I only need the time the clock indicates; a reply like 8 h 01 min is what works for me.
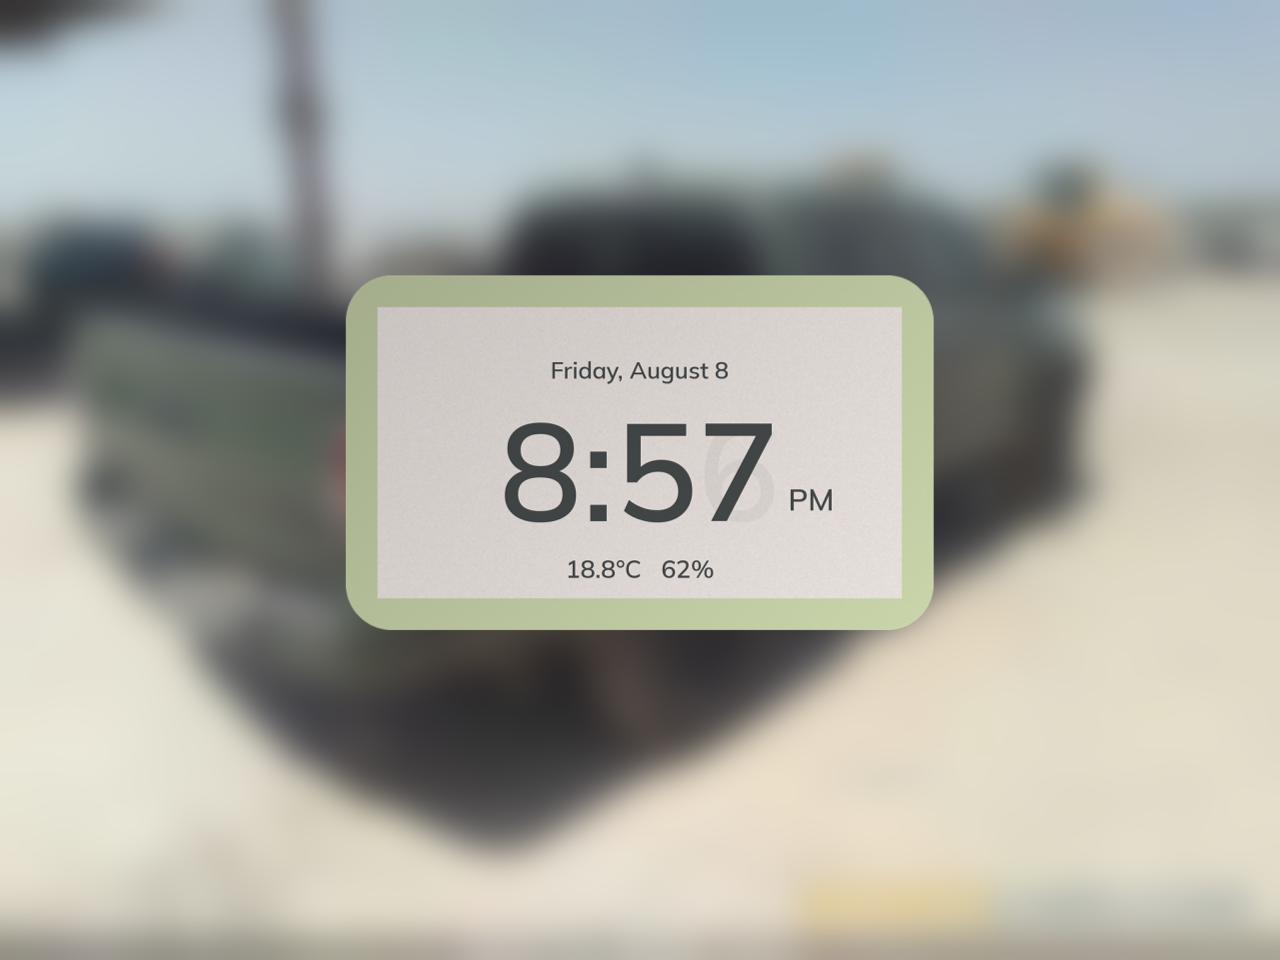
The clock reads 8 h 57 min
